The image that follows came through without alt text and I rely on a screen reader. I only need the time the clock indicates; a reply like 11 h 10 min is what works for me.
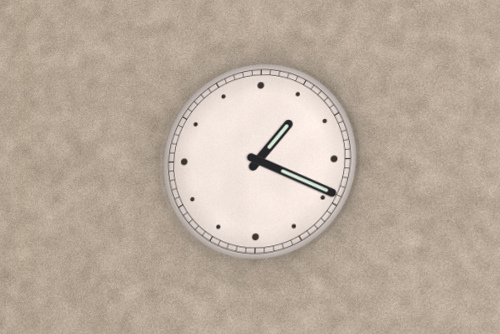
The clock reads 1 h 19 min
